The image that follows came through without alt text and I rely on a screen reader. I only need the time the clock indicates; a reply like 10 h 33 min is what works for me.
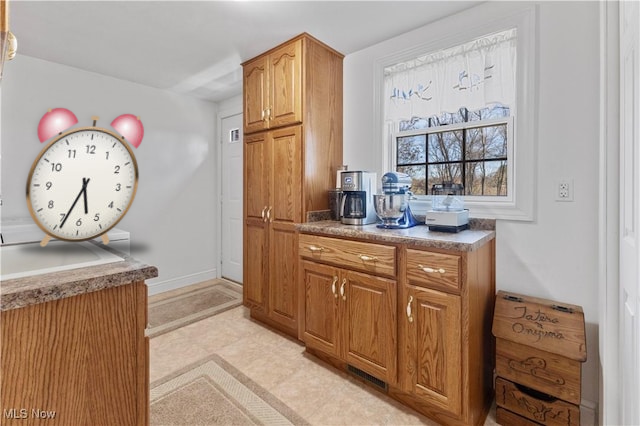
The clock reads 5 h 34 min
